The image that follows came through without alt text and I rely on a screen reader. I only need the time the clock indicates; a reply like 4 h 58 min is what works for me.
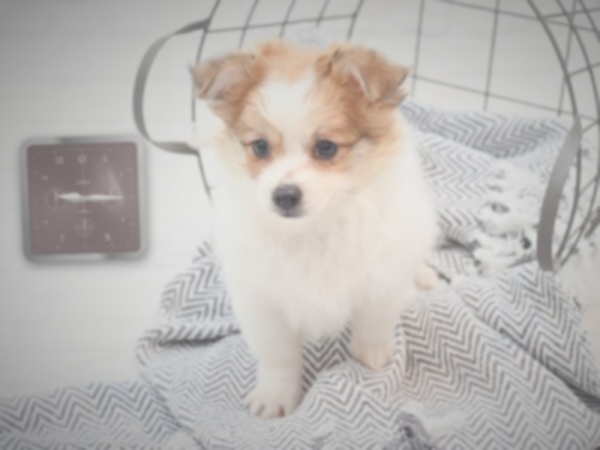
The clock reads 9 h 15 min
